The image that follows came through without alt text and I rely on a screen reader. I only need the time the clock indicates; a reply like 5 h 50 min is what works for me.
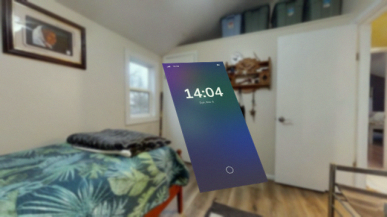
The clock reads 14 h 04 min
